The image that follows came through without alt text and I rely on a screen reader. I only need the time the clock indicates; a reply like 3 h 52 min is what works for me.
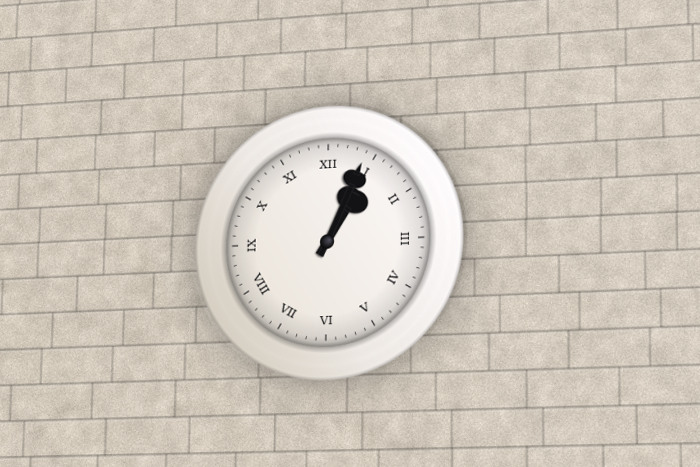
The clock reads 1 h 04 min
